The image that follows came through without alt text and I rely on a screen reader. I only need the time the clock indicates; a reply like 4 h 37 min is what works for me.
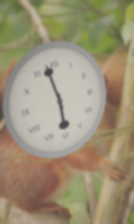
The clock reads 5 h 58 min
